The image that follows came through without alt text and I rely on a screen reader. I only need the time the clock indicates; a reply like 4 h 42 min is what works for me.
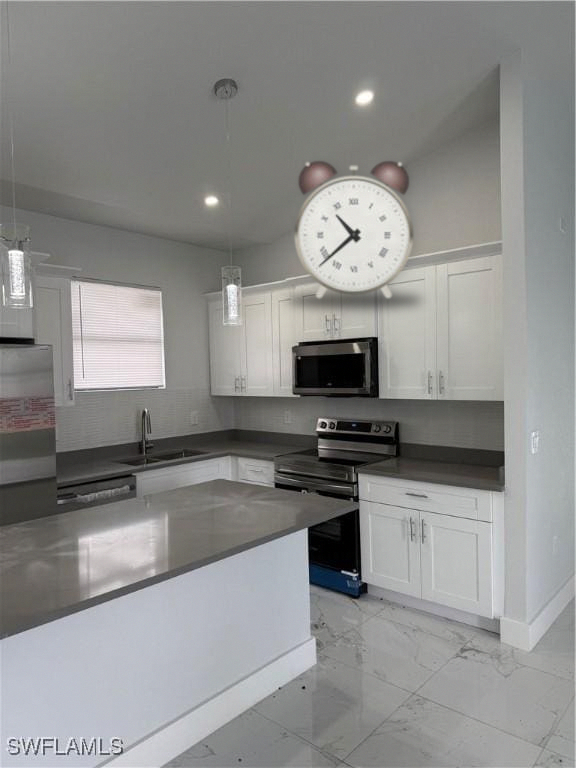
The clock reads 10 h 38 min
